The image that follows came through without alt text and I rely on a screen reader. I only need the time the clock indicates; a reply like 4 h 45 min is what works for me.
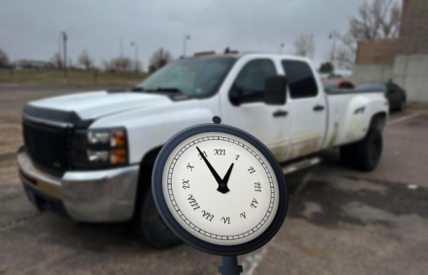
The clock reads 12 h 55 min
